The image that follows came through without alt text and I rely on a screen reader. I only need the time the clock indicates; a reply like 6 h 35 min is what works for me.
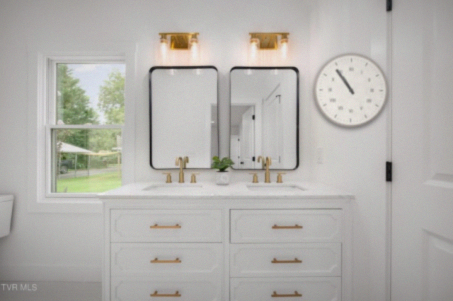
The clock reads 10 h 54 min
